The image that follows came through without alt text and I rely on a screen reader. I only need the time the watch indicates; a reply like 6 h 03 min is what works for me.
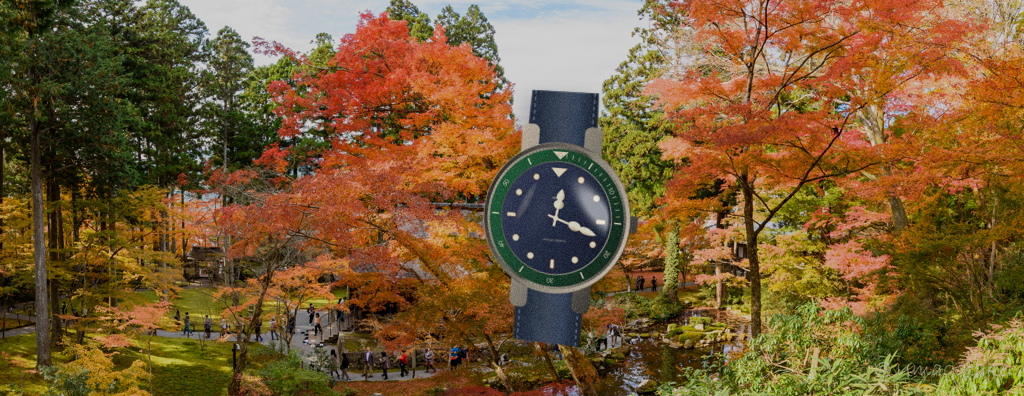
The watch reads 12 h 18 min
